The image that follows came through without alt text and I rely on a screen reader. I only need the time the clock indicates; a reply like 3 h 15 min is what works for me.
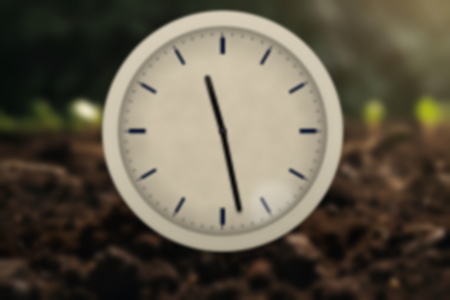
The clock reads 11 h 28 min
